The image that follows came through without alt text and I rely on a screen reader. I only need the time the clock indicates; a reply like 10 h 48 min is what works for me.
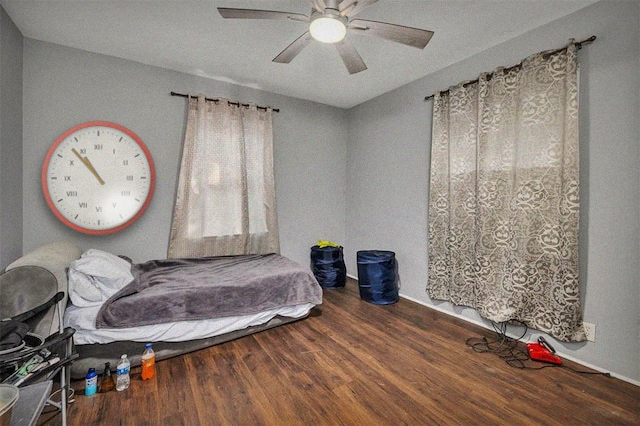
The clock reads 10 h 53 min
